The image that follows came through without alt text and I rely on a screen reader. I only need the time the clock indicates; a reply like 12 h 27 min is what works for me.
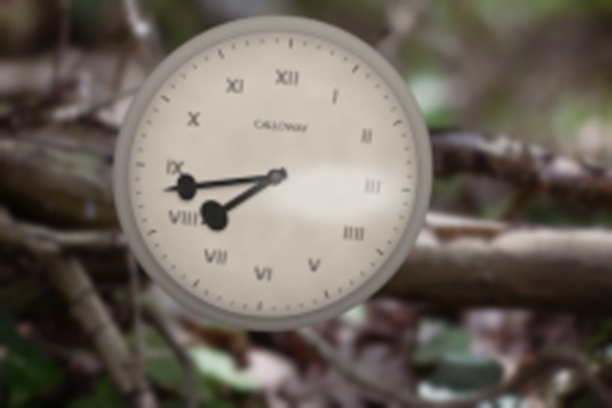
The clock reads 7 h 43 min
